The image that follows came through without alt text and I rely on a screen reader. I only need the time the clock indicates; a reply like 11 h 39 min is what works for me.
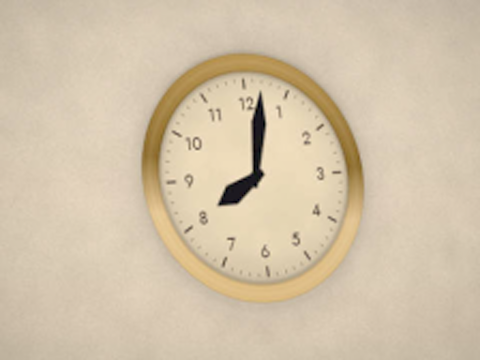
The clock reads 8 h 02 min
